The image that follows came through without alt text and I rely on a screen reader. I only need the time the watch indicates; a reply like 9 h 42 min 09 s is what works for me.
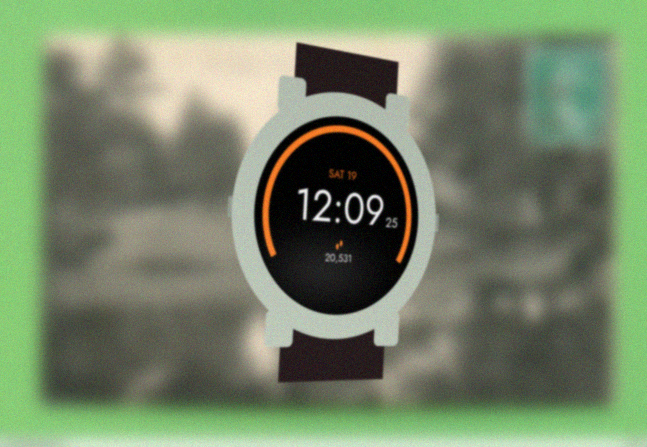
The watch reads 12 h 09 min 25 s
